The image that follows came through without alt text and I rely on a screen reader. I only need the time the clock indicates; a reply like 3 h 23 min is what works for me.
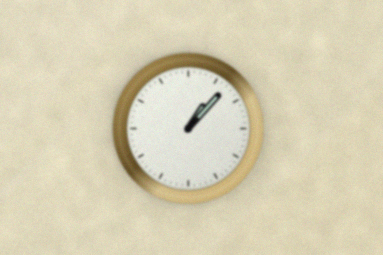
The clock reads 1 h 07 min
